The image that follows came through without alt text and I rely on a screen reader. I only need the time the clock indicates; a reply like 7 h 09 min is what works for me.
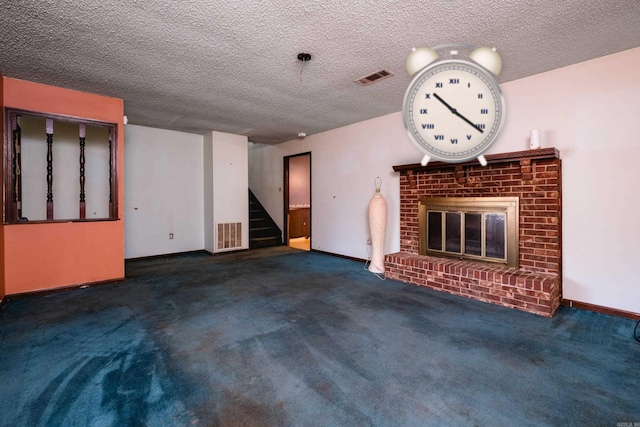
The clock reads 10 h 21 min
